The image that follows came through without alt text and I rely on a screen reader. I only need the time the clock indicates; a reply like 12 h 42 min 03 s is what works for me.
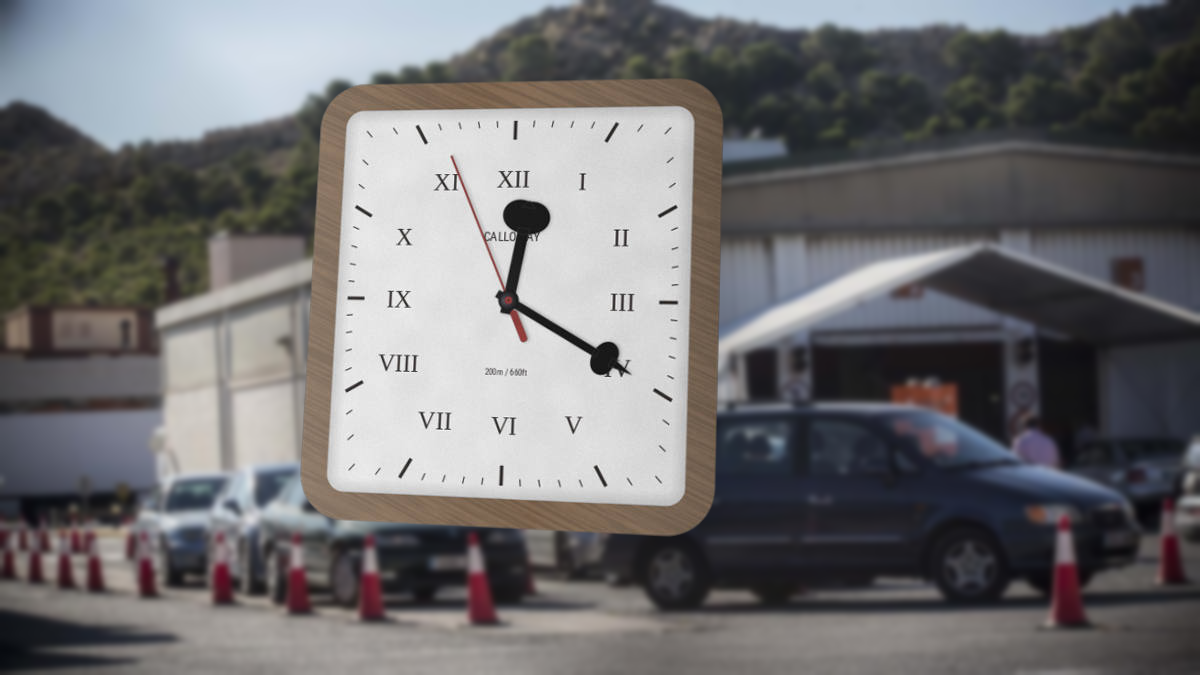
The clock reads 12 h 19 min 56 s
